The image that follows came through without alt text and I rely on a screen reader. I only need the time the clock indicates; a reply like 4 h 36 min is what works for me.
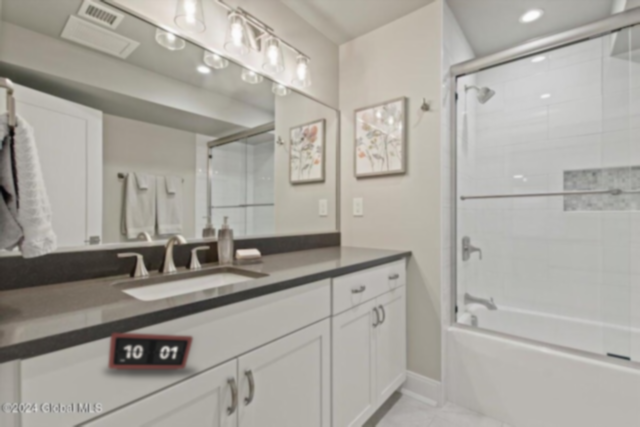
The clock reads 10 h 01 min
